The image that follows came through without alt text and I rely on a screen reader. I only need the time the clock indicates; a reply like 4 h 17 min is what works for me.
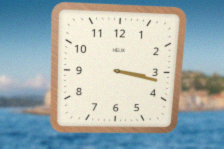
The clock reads 3 h 17 min
